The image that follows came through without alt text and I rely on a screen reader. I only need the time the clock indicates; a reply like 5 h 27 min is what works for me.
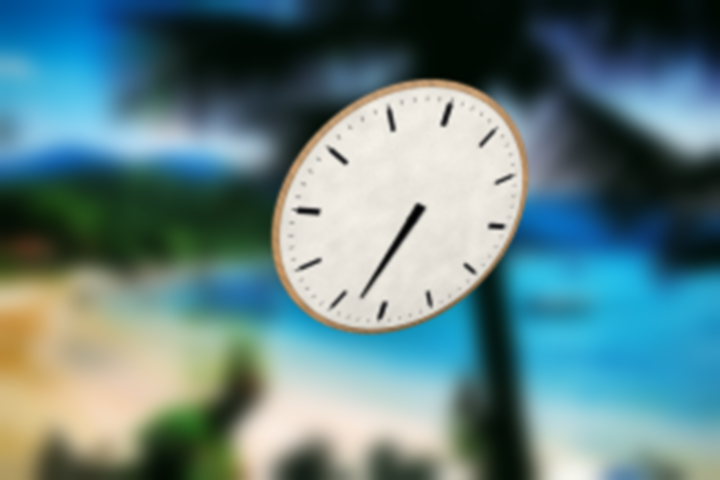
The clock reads 6 h 33 min
